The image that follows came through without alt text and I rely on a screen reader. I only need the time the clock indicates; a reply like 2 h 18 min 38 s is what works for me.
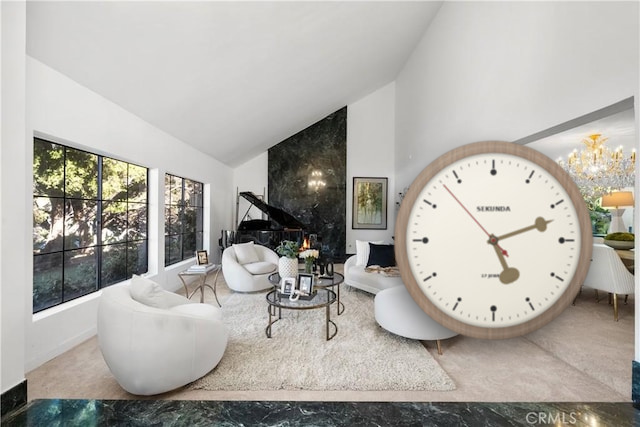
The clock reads 5 h 11 min 53 s
